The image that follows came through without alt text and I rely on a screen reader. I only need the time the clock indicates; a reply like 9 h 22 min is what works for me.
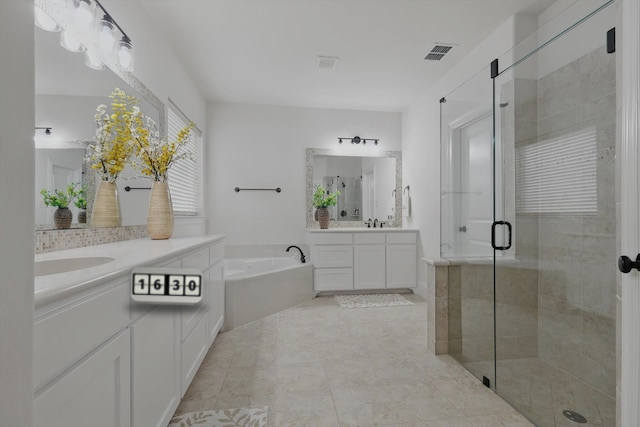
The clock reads 16 h 30 min
